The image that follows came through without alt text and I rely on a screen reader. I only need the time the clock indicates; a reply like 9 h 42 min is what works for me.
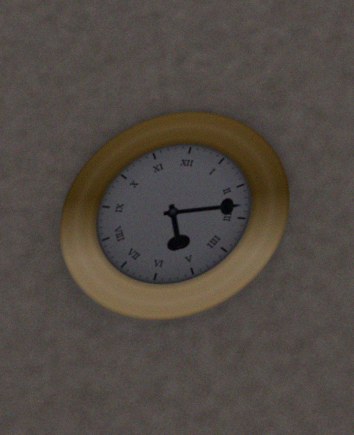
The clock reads 5 h 13 min
